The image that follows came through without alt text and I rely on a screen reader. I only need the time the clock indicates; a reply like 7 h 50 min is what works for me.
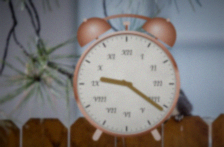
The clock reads 9 h 21 min
